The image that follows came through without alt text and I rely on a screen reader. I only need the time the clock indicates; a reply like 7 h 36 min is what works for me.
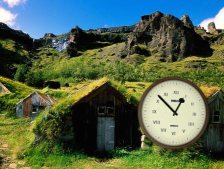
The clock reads 12 h 52 min
